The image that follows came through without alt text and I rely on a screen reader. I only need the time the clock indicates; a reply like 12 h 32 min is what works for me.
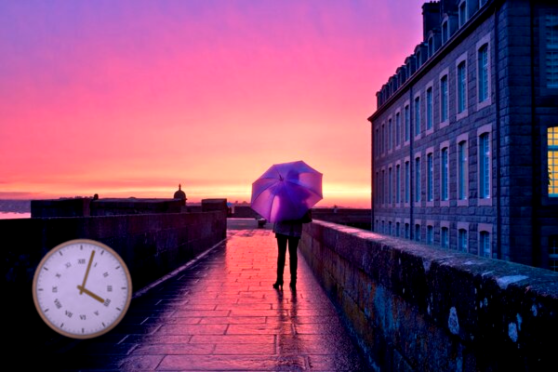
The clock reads 4 h 03 min
